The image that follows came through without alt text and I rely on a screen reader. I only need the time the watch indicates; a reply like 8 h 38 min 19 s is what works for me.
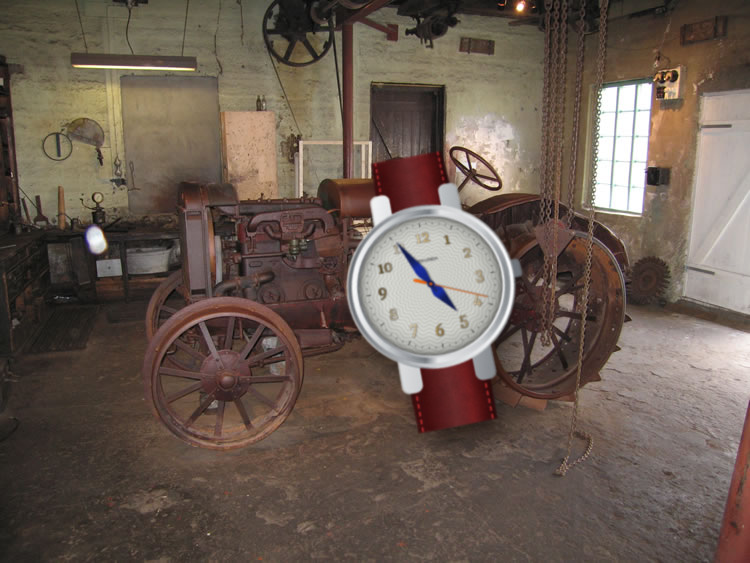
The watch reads 4 h 55 min 19 s
